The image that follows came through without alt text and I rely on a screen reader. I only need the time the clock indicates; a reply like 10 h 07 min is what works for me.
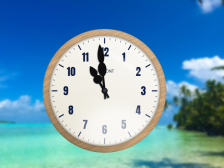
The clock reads 10 h 59 min
